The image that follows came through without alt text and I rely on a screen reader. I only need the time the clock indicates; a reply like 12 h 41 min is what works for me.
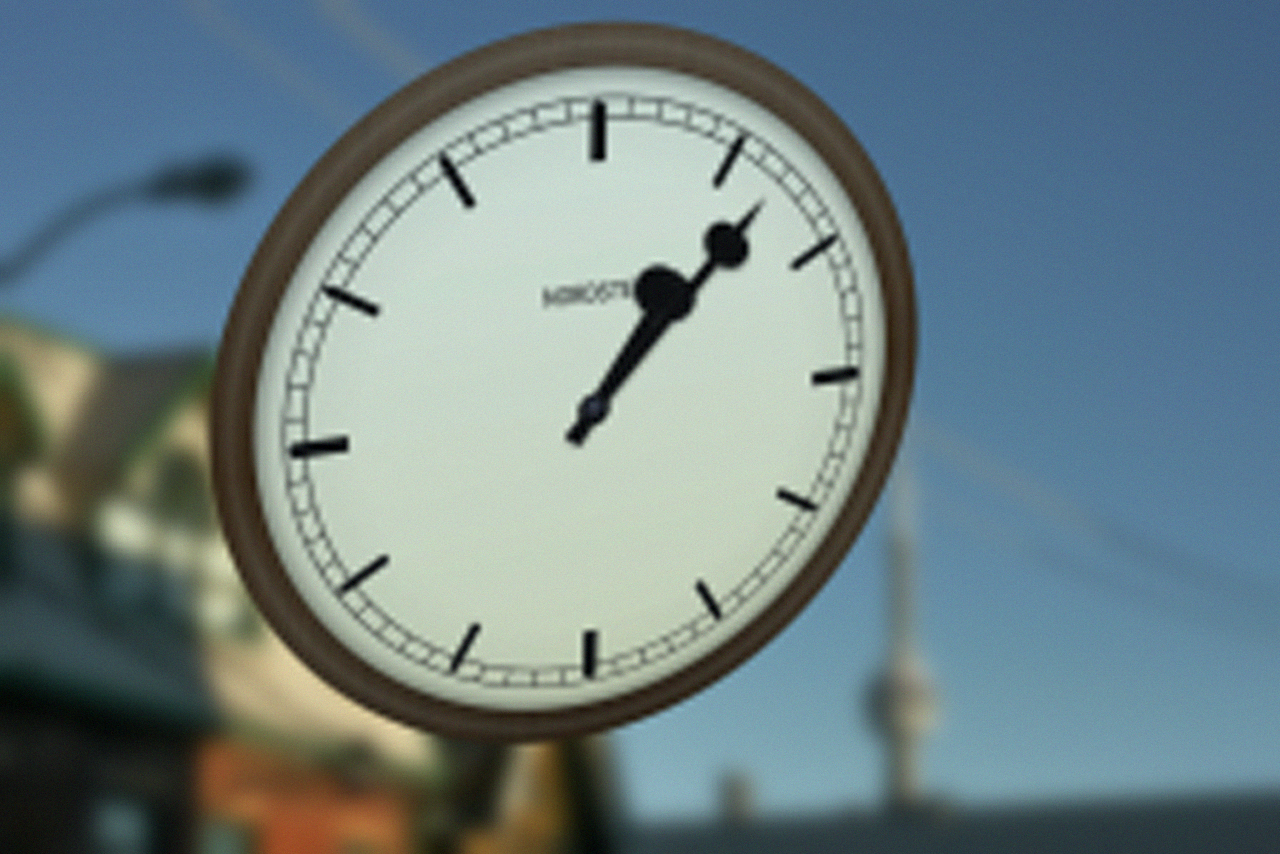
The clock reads 1 h 07 min
